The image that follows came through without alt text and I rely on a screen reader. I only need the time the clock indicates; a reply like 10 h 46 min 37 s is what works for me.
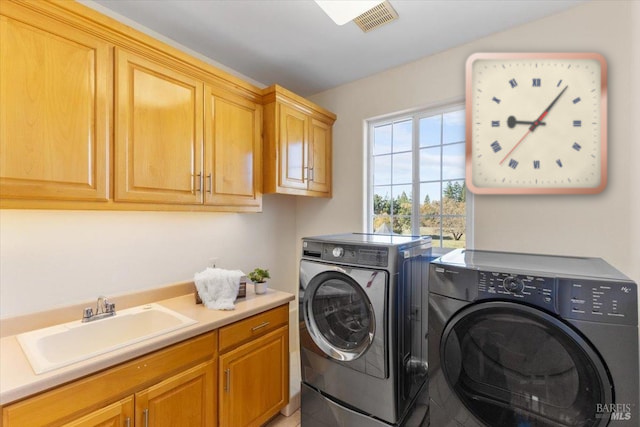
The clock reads 9 h 06 min 37 s
